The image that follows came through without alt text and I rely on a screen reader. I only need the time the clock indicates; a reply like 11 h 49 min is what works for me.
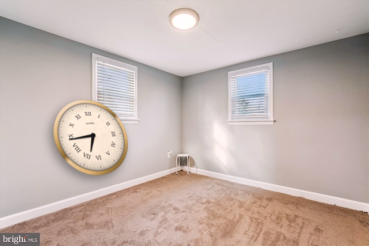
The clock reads 6 h 44 min
